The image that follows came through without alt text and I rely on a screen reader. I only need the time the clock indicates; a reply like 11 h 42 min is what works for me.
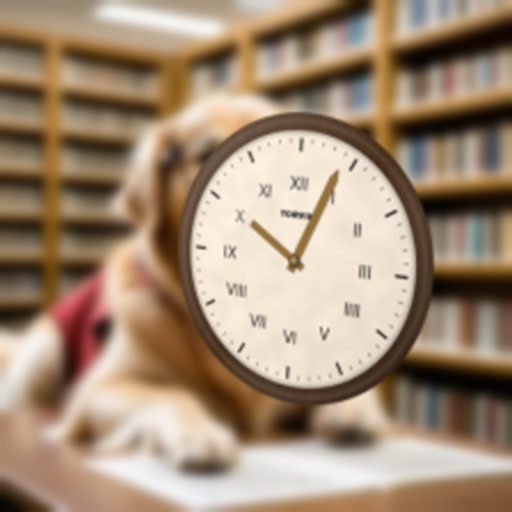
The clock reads 10 h 04 min
